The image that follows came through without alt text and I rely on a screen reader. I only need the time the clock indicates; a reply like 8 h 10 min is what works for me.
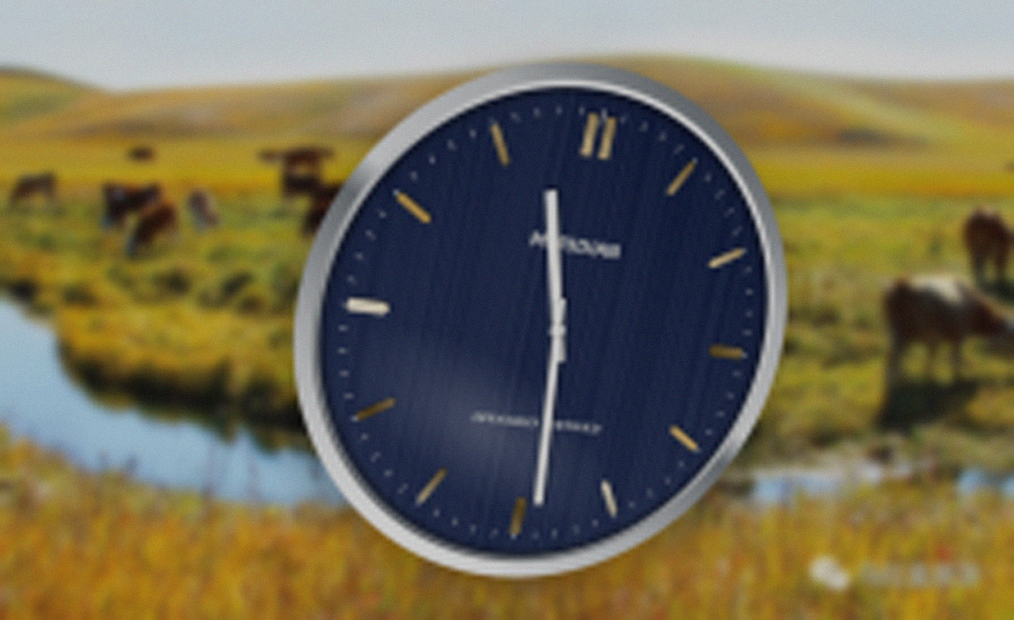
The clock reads 11 h 29 min
